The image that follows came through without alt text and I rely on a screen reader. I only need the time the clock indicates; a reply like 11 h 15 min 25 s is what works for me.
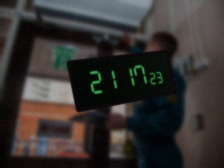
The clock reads 21 h 17 min 23 s
